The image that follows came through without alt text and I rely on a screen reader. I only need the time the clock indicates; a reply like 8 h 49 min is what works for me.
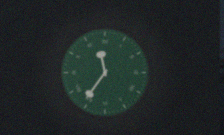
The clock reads 11 h 36 min
